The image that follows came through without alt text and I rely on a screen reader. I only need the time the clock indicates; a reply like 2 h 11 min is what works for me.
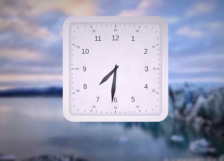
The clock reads 7 h 31 min
